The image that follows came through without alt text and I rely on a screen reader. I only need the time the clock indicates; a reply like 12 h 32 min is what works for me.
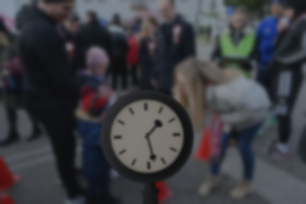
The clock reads 1 h 28 min
